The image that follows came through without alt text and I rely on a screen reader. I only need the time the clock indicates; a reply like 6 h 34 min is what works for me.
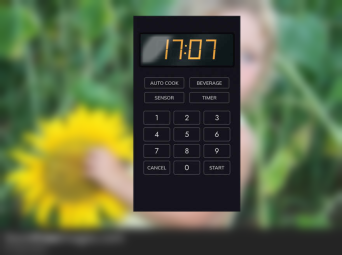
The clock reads 17 h 07 min
